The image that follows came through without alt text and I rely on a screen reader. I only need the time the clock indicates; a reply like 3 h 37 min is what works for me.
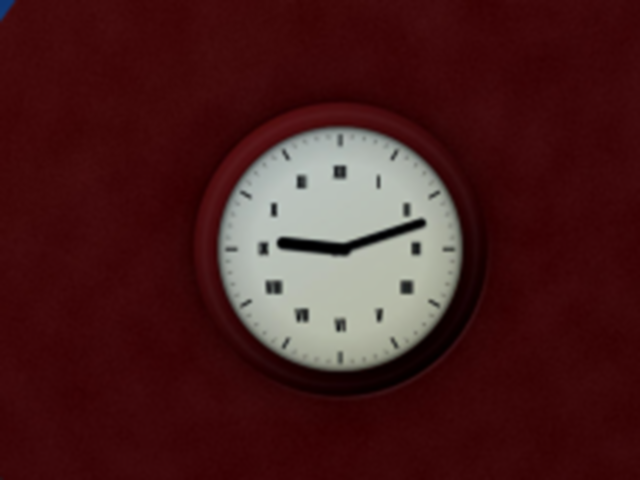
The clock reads 9 h 12 min
